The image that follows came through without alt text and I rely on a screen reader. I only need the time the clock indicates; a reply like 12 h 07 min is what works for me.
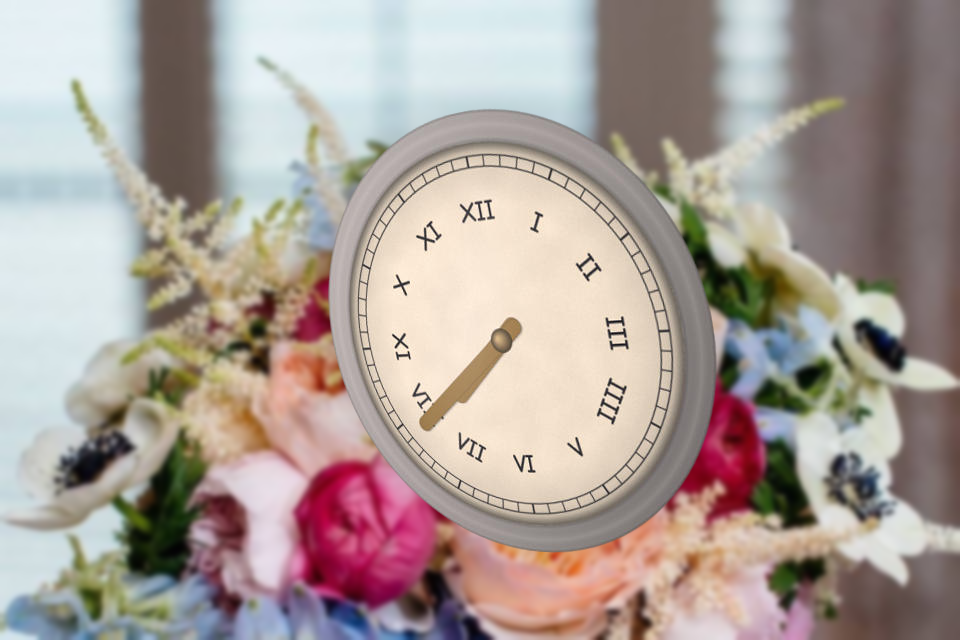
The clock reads 7 h 39 min
